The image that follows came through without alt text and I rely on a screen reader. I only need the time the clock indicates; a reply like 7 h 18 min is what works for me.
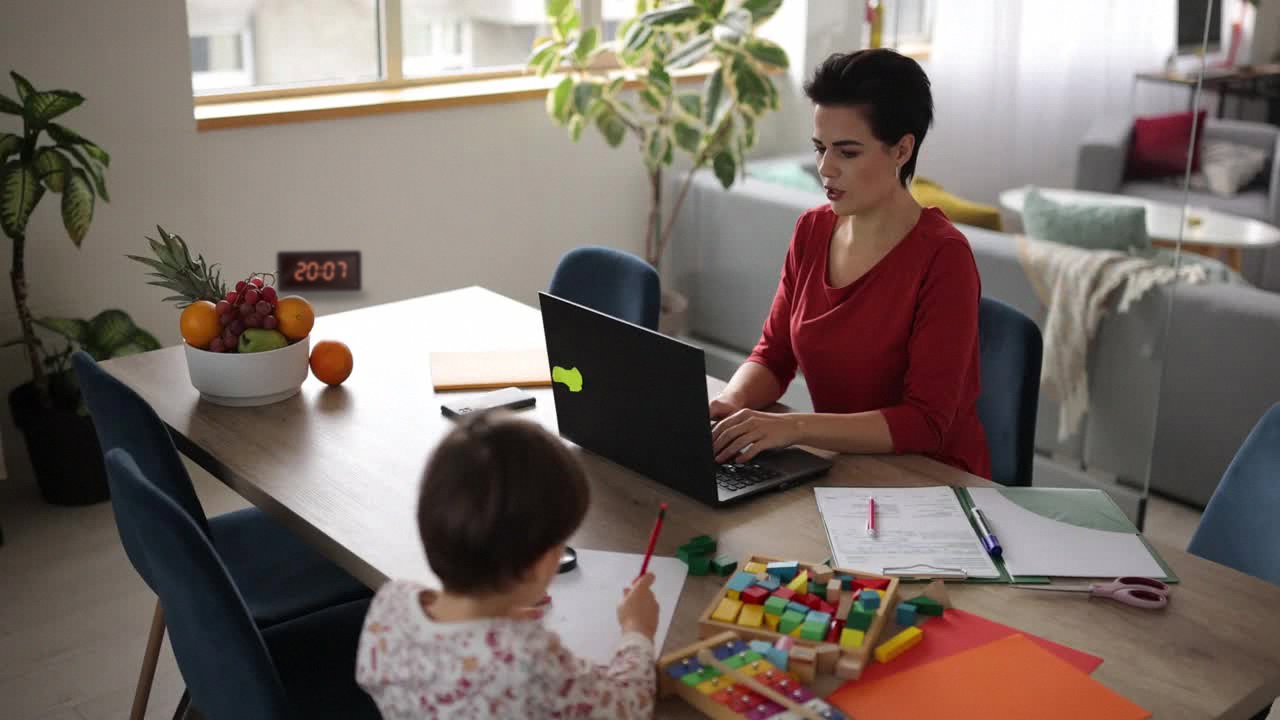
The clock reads 20 h 07 min
